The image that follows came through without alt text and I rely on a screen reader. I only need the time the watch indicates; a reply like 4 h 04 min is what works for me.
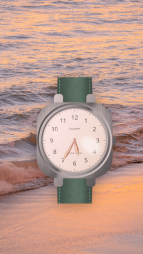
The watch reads 5 h 35 min
